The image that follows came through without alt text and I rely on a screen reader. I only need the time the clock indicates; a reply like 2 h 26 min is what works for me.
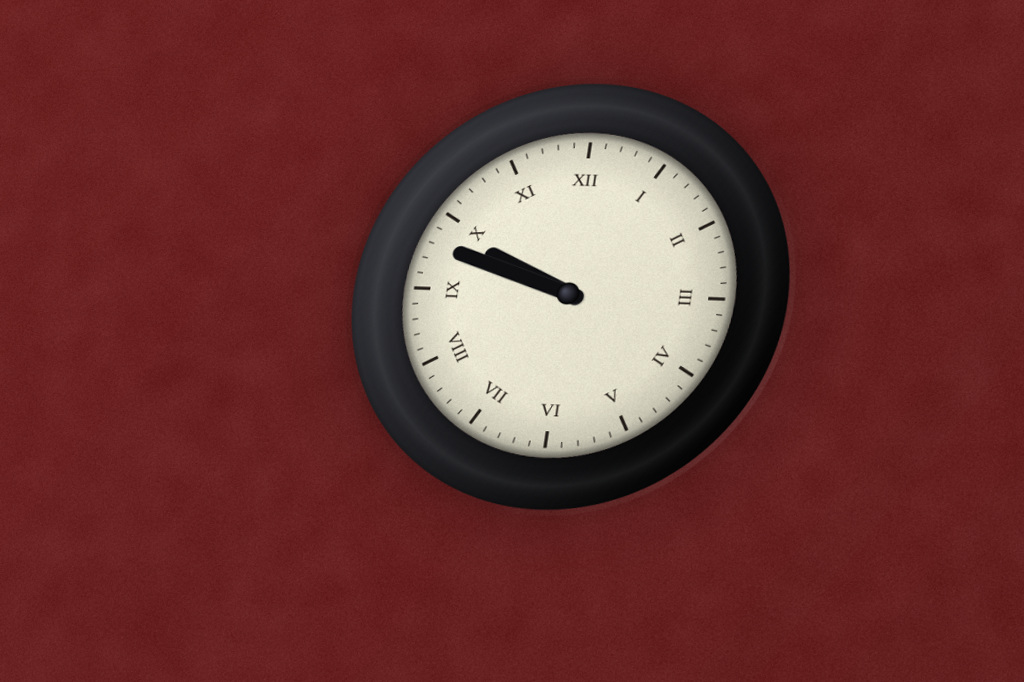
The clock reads 9 h 48 min
